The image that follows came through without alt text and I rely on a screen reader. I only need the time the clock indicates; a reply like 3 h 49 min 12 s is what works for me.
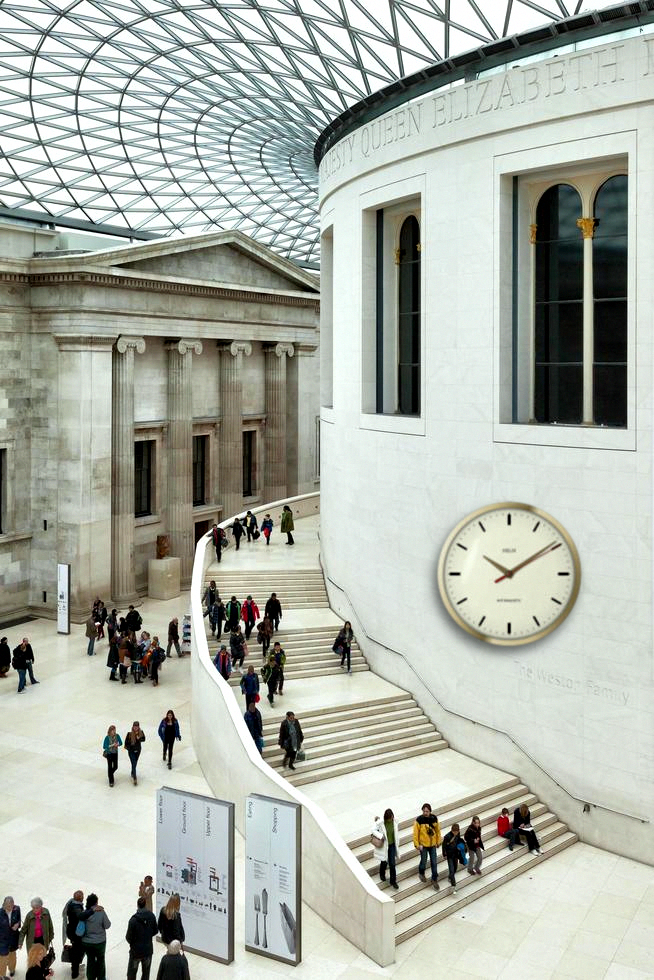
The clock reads 10 h 09 min 10 s
